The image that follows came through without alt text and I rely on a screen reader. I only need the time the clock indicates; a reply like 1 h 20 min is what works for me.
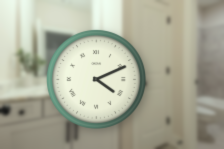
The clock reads 4 h 11 min
